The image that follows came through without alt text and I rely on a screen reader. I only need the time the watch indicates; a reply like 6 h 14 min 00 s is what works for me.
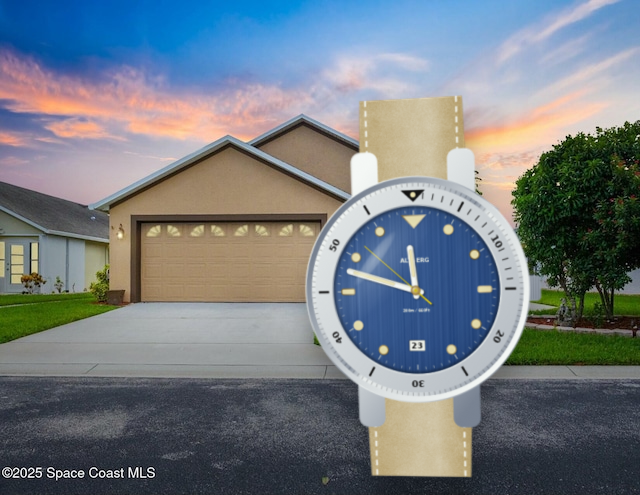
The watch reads 11 h 47 min 52 s
